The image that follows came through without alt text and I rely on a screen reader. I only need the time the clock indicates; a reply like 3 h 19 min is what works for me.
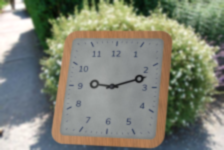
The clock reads 9 h 12 min
